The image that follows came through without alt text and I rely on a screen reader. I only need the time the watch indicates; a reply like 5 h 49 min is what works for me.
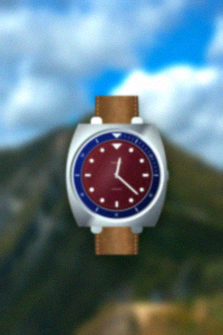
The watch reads 12 h 22 min
